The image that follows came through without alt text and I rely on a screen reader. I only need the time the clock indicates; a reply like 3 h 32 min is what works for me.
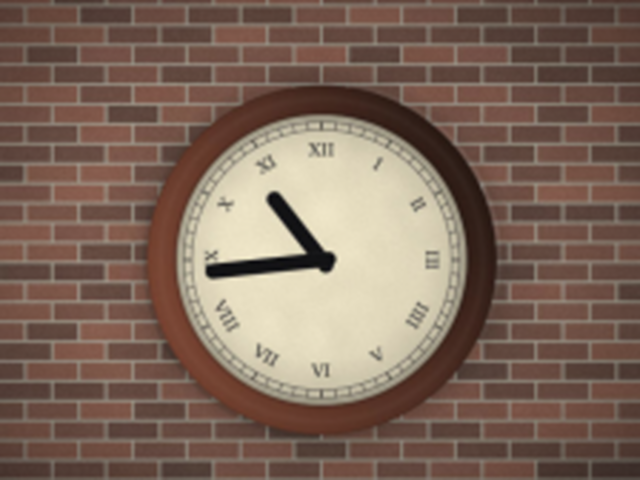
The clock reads 10 h 44 min
